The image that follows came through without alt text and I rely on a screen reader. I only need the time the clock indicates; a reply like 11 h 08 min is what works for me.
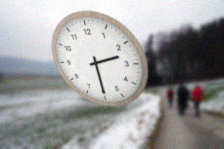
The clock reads 2 h 30 min
